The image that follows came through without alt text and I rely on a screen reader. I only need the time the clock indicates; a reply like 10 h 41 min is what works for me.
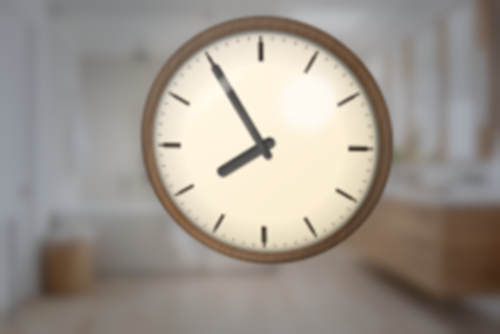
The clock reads 7 h 55 min
